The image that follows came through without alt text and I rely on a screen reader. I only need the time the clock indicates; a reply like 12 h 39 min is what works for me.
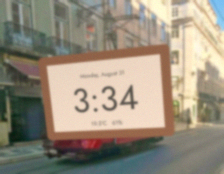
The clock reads 3 h 34 min
